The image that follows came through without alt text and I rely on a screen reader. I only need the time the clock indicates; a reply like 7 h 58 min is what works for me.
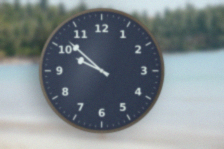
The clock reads 9 h 52 min
